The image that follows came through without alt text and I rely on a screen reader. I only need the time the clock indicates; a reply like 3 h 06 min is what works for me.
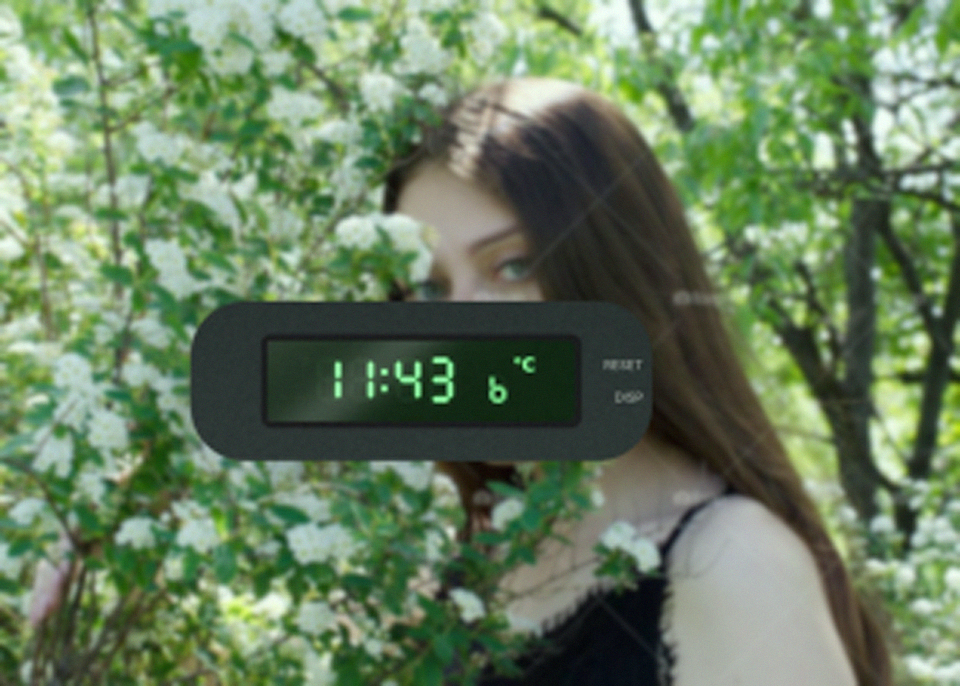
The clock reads 11 h 43 min
